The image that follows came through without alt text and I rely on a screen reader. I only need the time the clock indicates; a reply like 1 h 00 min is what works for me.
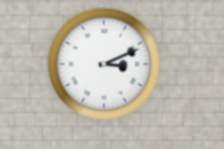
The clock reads 3 h 11 min
